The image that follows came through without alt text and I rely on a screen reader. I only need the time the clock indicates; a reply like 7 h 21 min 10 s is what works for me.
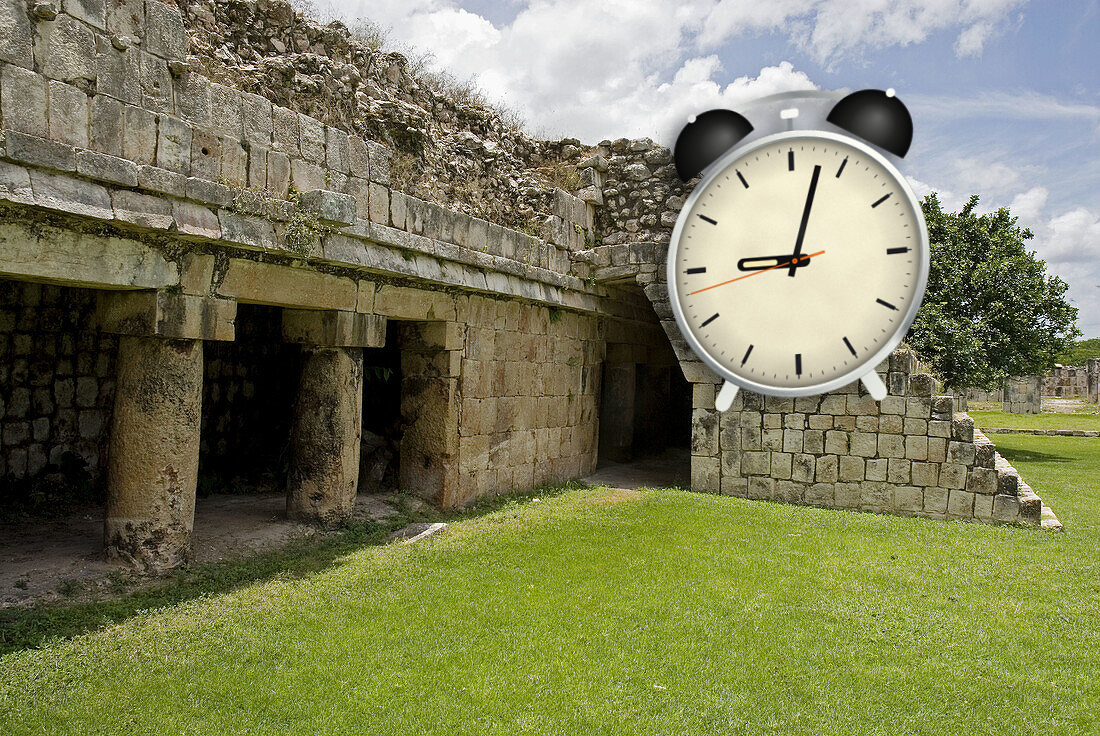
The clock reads 9 h 02 min 43 s
